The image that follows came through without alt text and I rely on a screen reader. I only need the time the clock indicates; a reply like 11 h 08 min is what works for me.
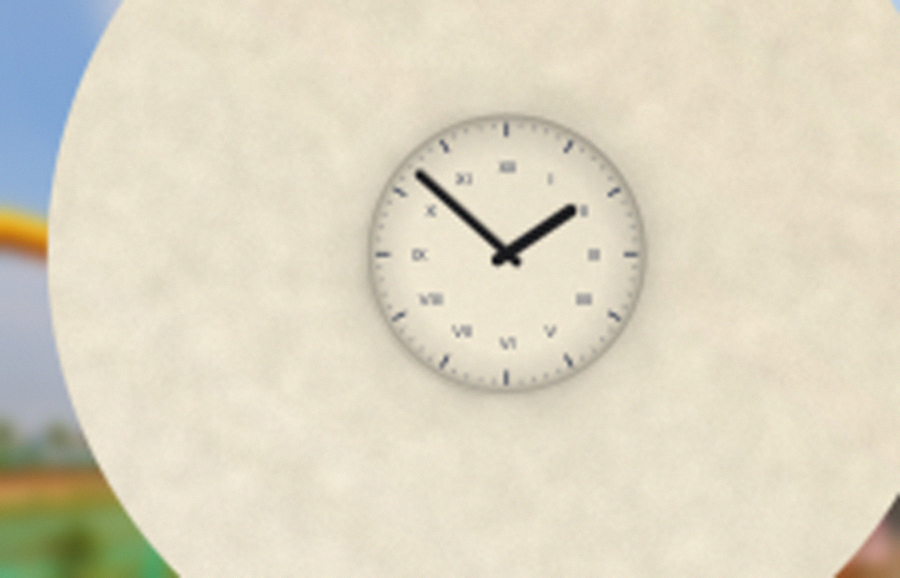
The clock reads 1 h 52 min
